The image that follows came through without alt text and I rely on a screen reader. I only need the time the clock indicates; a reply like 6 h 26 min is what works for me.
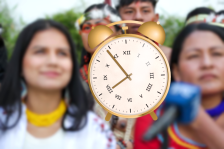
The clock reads 7 h 54 min
